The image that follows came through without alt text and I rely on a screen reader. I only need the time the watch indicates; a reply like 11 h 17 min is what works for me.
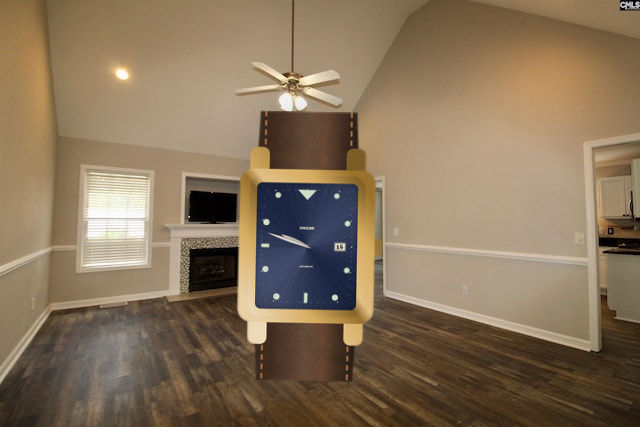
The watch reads 9 h 48 min
